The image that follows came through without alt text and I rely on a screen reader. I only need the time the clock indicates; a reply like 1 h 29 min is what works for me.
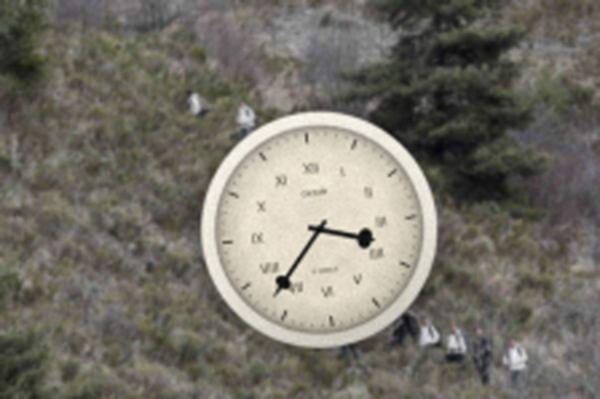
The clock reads 3 h 37 min
